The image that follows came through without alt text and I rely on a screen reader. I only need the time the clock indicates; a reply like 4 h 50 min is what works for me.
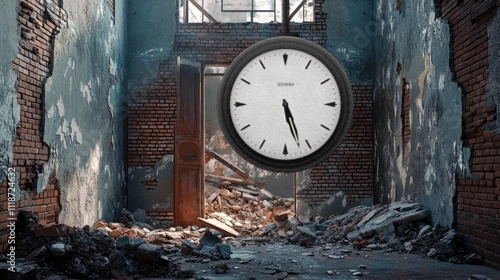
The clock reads 5 h 27 min
